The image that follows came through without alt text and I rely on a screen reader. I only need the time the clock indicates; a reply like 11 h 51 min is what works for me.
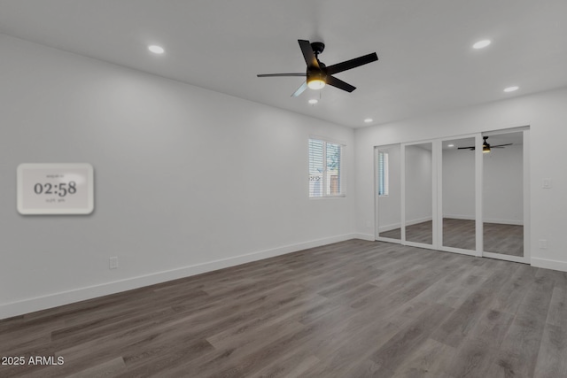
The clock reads 2 h 58 min
